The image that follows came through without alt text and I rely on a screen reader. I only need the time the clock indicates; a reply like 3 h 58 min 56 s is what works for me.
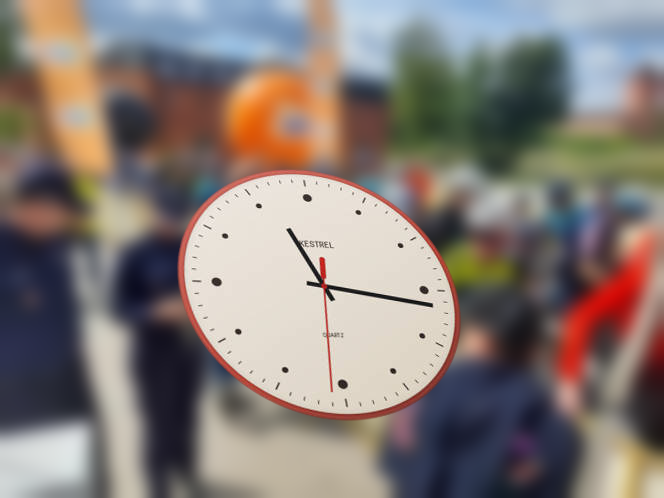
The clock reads 11 h 16 min 31 s
